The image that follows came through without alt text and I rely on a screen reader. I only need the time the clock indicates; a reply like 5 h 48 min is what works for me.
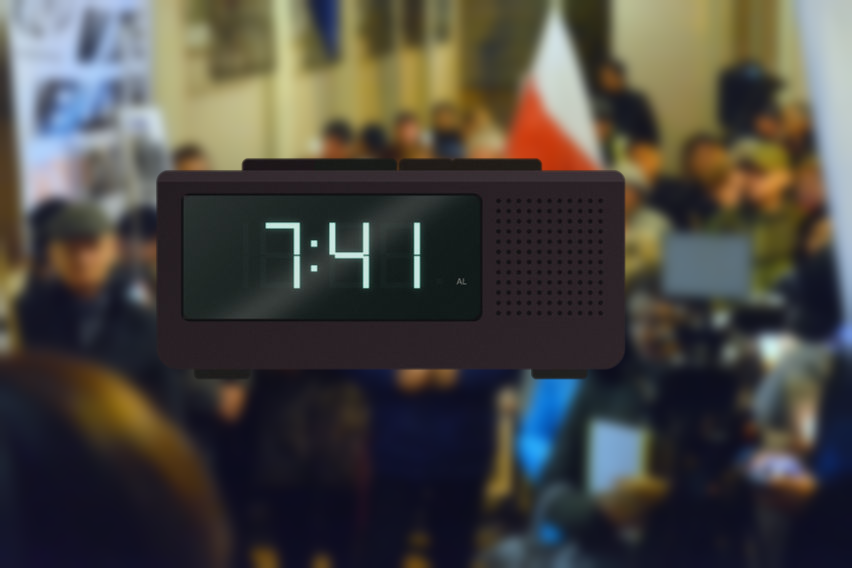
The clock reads 7 h 41 min
